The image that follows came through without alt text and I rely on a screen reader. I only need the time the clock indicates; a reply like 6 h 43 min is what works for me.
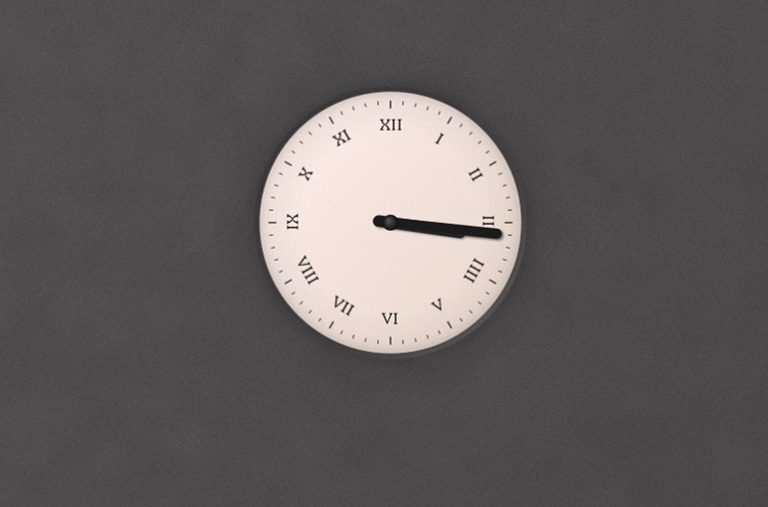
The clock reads 3 h 16 min
